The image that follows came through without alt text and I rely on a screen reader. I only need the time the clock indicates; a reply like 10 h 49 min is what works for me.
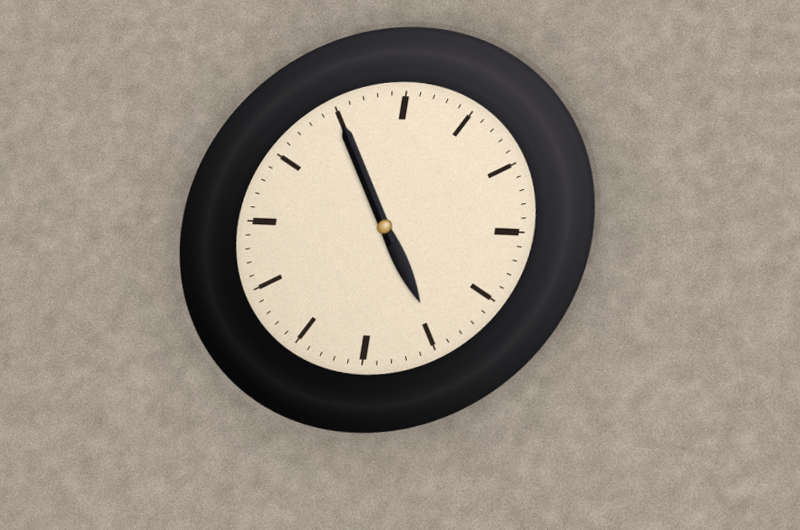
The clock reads 4 h 55 min
